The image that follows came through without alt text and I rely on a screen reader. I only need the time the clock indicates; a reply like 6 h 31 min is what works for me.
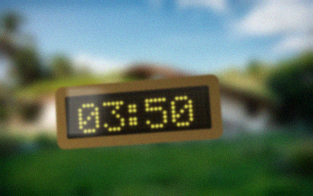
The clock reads 3 h 50 min
